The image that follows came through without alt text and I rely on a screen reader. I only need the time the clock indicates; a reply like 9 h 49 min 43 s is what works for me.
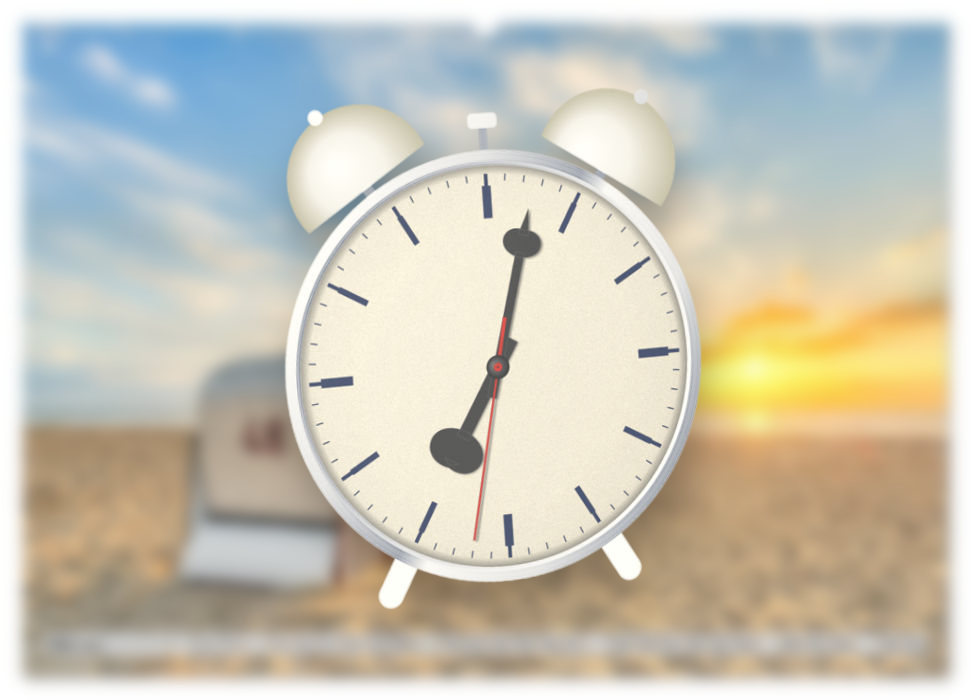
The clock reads 7 h 02 min 32 s
